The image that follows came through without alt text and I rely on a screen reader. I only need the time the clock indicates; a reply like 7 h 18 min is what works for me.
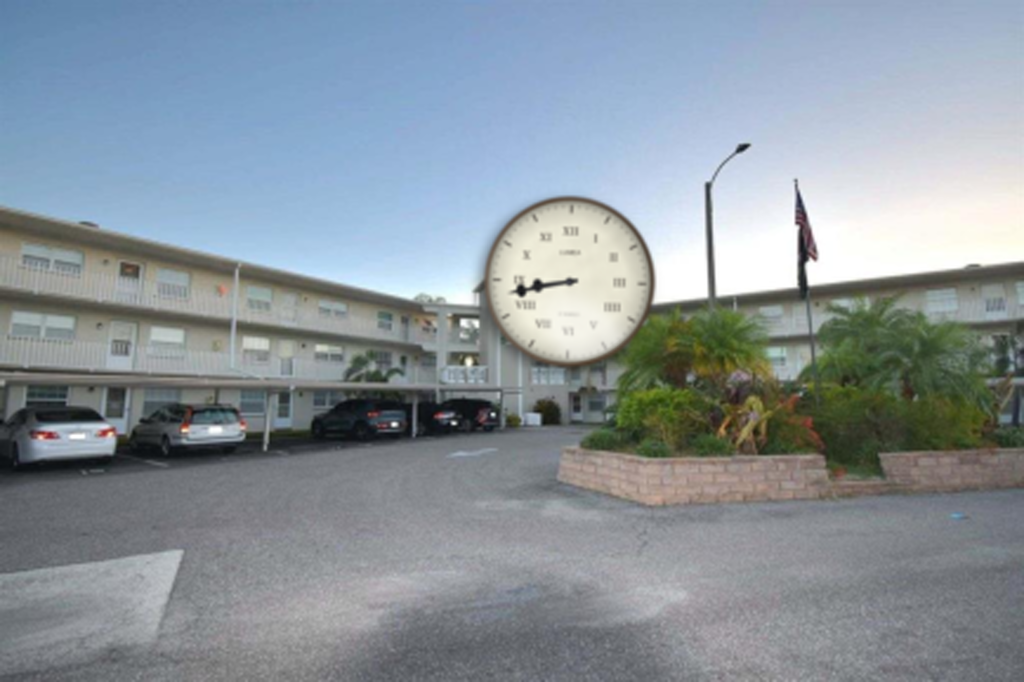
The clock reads 8 h 43 min
